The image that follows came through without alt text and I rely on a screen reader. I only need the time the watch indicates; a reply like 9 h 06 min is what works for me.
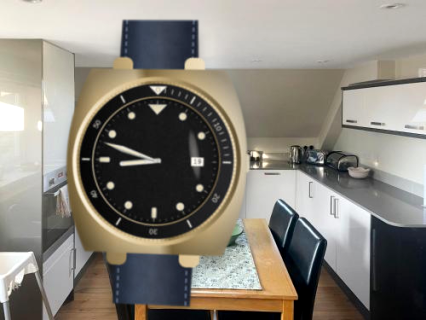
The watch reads 8 h 48 min
